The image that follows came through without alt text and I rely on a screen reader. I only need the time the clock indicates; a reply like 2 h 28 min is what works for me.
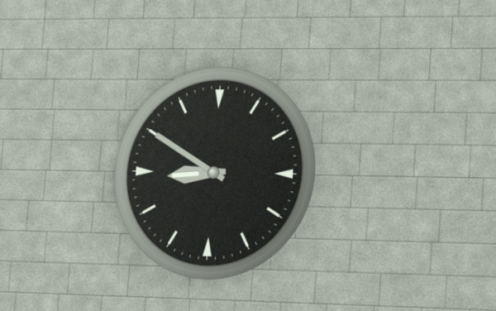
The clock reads 8 h 50 min
